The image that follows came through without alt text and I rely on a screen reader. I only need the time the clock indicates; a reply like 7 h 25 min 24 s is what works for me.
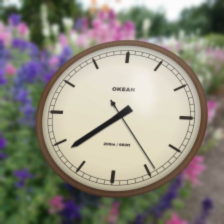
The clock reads 7 h 38 min 24 s
